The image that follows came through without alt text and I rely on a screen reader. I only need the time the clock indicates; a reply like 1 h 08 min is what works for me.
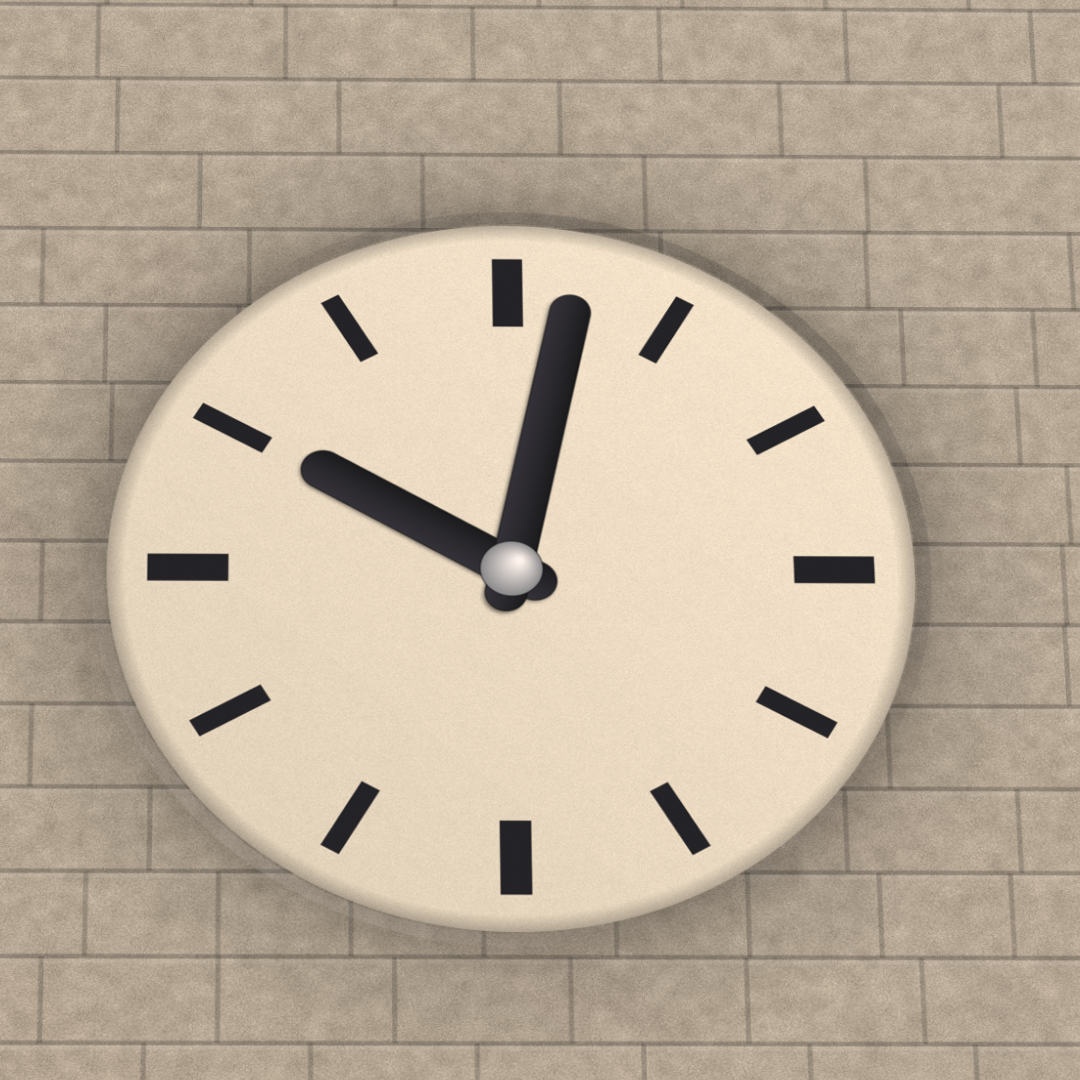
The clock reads 10 h 02 min
